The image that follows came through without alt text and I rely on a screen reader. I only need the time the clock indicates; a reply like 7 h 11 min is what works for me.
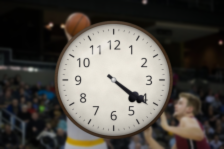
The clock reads 4 h 21 min
